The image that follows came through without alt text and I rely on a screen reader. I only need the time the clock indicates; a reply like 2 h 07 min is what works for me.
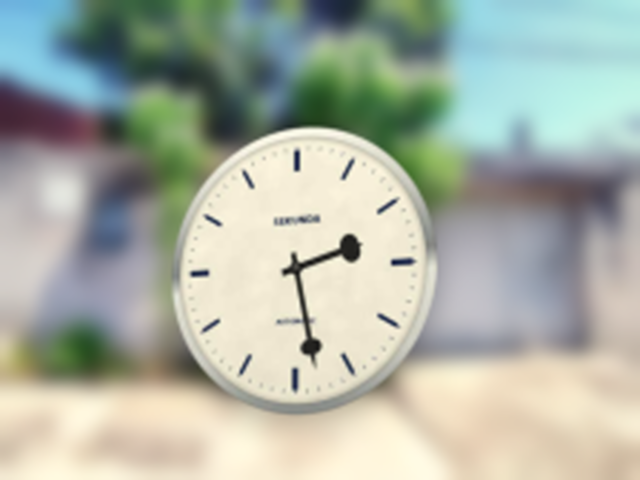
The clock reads 2 h 28 min
